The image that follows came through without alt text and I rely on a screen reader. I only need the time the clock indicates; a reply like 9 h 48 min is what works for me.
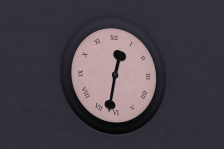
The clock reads 12 h 32 min
